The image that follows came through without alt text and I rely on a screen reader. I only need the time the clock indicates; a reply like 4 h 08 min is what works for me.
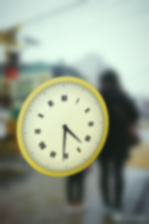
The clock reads 4 h 31 min
